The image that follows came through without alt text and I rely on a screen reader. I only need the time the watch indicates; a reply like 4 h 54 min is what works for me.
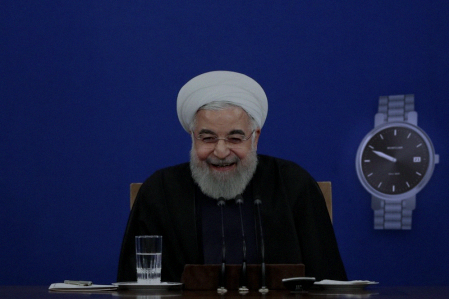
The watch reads 9 h 49 min
